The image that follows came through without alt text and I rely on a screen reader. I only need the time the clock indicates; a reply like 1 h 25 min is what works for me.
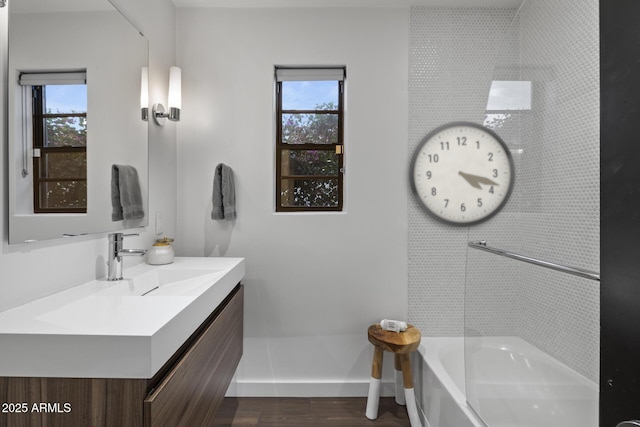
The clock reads 4 h 18 min
